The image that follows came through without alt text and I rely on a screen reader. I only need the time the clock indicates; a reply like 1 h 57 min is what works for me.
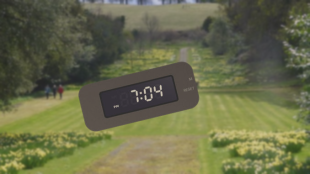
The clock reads 7 h 04 min
